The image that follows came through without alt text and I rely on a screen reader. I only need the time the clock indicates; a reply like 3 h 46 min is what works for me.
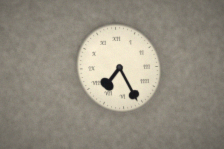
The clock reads 7 h 26 min
